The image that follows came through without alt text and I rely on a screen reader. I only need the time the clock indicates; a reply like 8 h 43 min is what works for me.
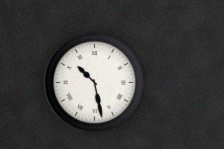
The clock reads 10 h 28 min
